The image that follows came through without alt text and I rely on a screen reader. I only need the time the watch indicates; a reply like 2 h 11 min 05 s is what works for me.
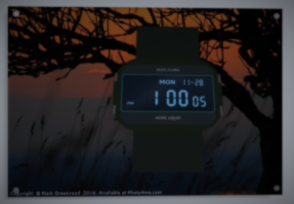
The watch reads 1 h 00 min 05 s
